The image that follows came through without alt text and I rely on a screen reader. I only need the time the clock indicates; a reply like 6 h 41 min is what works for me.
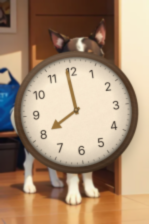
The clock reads 7 h 59 min
